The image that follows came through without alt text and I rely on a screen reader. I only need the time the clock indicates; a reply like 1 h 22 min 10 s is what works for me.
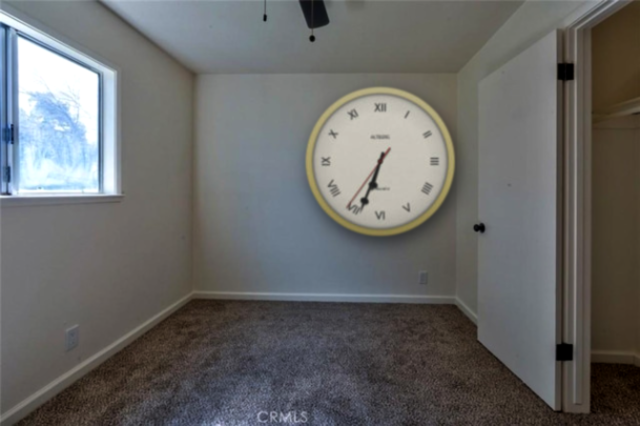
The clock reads 6 h 33 min 36 s
